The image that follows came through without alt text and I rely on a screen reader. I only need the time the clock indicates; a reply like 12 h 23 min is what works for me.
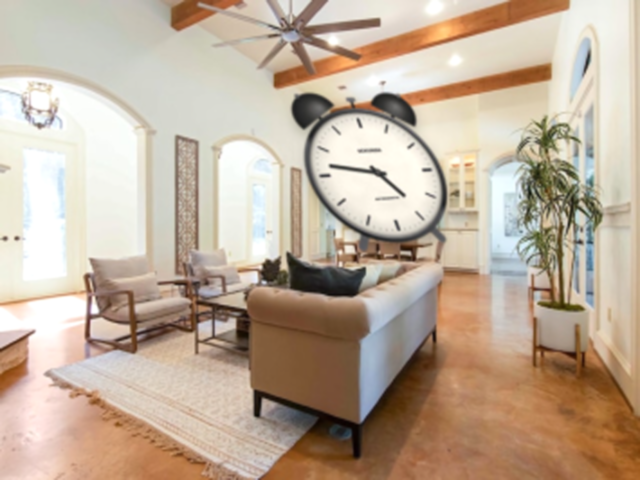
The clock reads 4 h 47 min
